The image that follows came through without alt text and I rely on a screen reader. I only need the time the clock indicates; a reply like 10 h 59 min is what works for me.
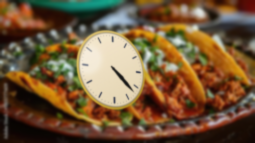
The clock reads 4 h 22 min
